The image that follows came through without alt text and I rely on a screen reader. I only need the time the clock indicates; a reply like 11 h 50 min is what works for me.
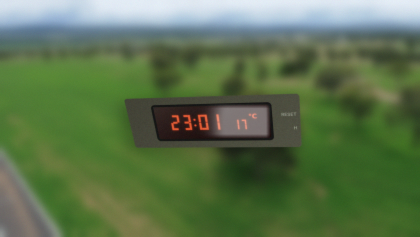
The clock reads 23 h 01 min
